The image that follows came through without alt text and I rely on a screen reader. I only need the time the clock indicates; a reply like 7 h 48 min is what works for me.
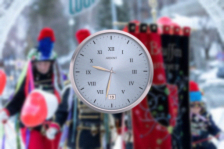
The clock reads 9 h 32 min
